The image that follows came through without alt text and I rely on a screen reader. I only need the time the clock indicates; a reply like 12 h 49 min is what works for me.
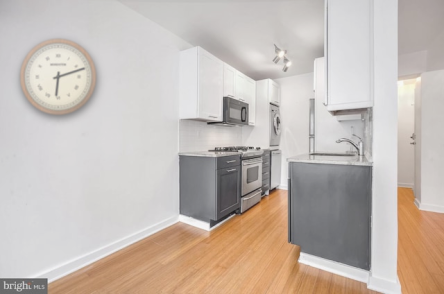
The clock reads 6 h 12 min
